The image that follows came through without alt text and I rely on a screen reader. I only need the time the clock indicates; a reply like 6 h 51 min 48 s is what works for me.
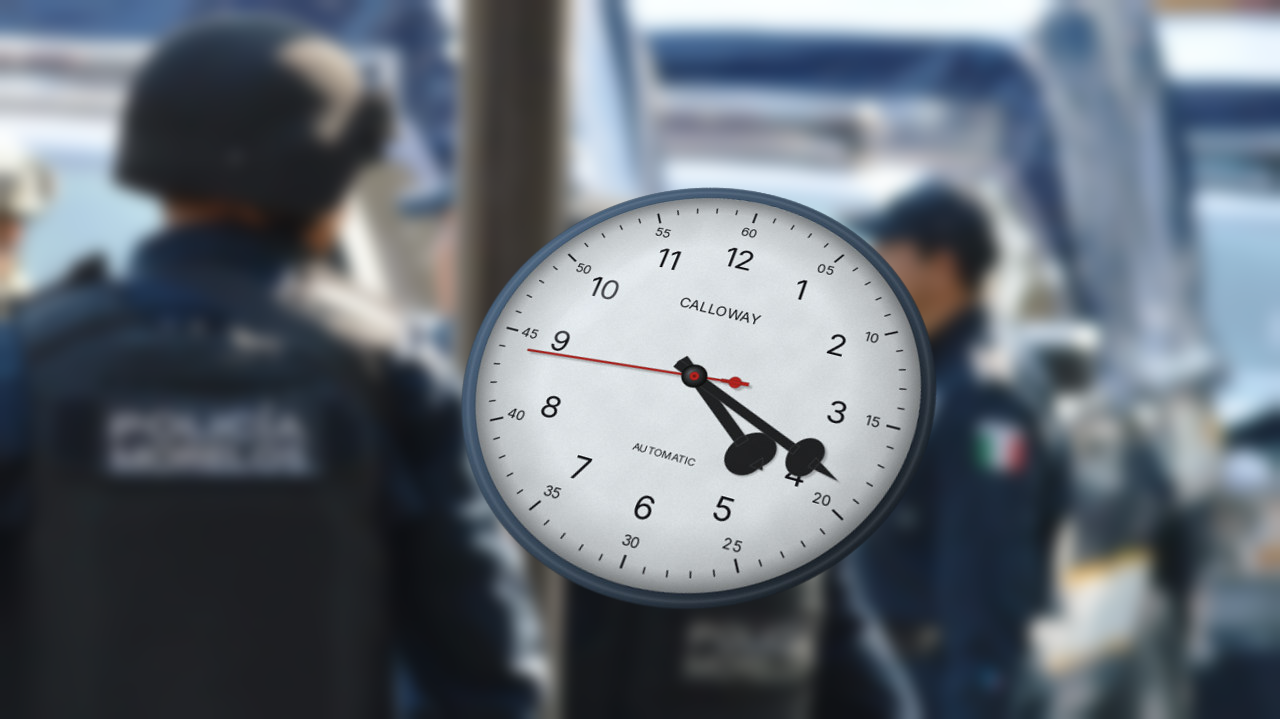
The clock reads 4 h 18 min 44 s
